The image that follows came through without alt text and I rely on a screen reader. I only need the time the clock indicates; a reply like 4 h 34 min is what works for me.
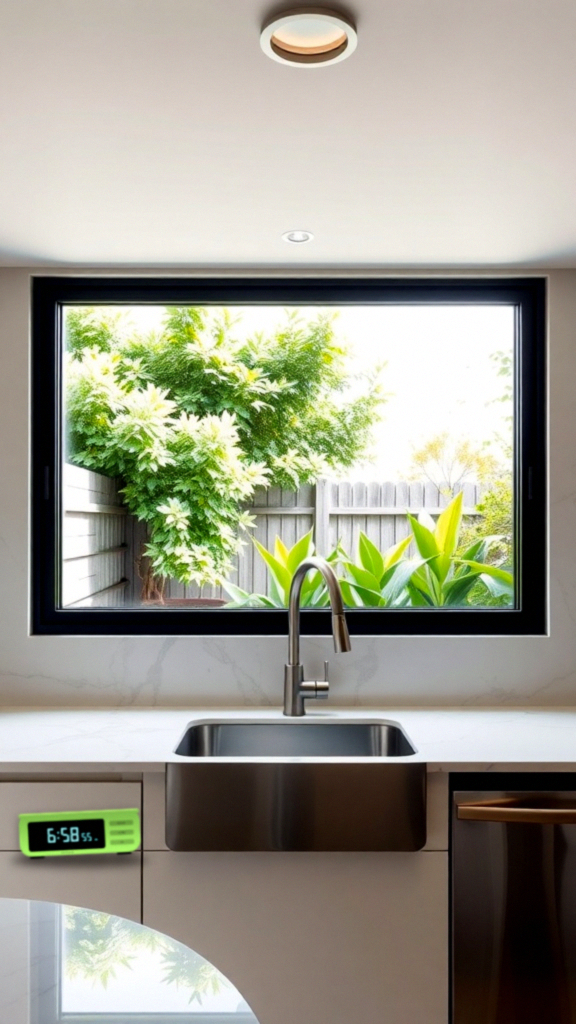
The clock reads 6 h 58 min
